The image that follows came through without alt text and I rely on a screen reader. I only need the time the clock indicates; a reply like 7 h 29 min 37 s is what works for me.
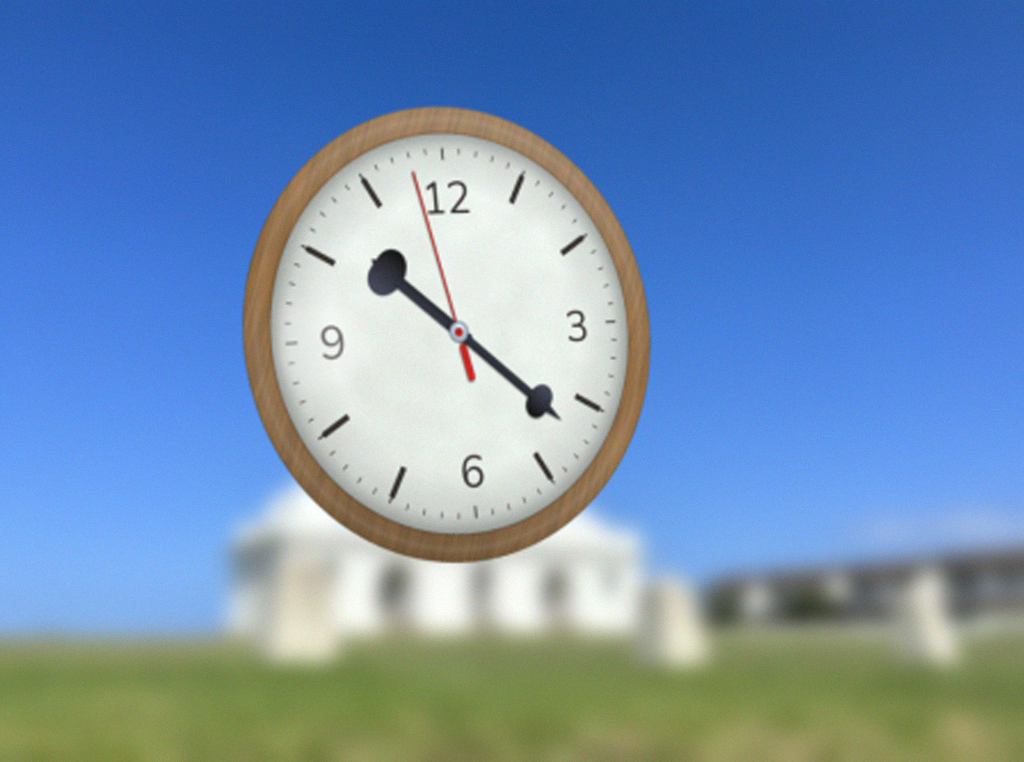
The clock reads 10 h 21 min 58 s
